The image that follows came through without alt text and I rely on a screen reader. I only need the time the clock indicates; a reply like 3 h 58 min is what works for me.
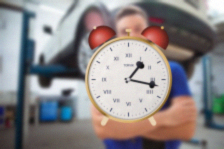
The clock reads 1 h 17 min
